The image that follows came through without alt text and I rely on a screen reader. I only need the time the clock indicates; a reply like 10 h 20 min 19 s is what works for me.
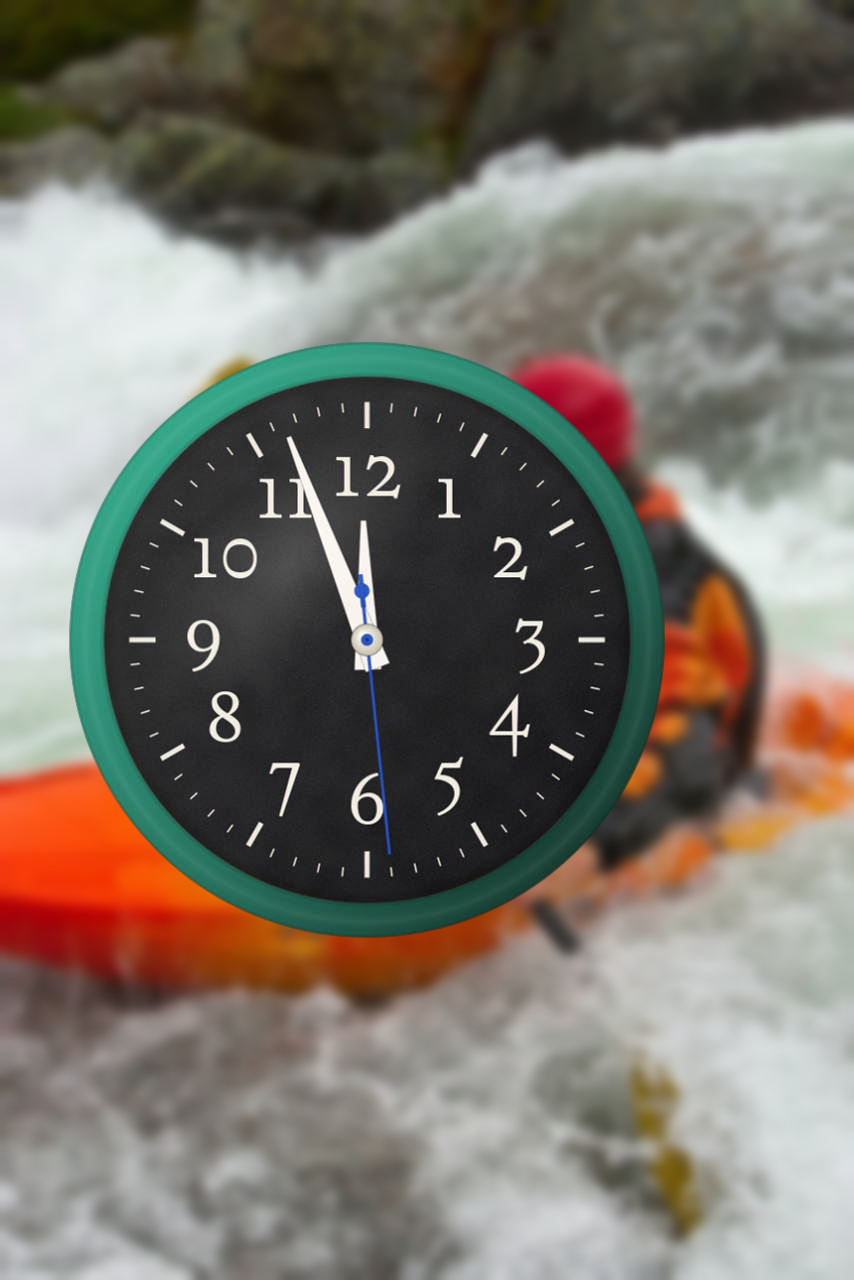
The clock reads 11 h 56 min 29 s
